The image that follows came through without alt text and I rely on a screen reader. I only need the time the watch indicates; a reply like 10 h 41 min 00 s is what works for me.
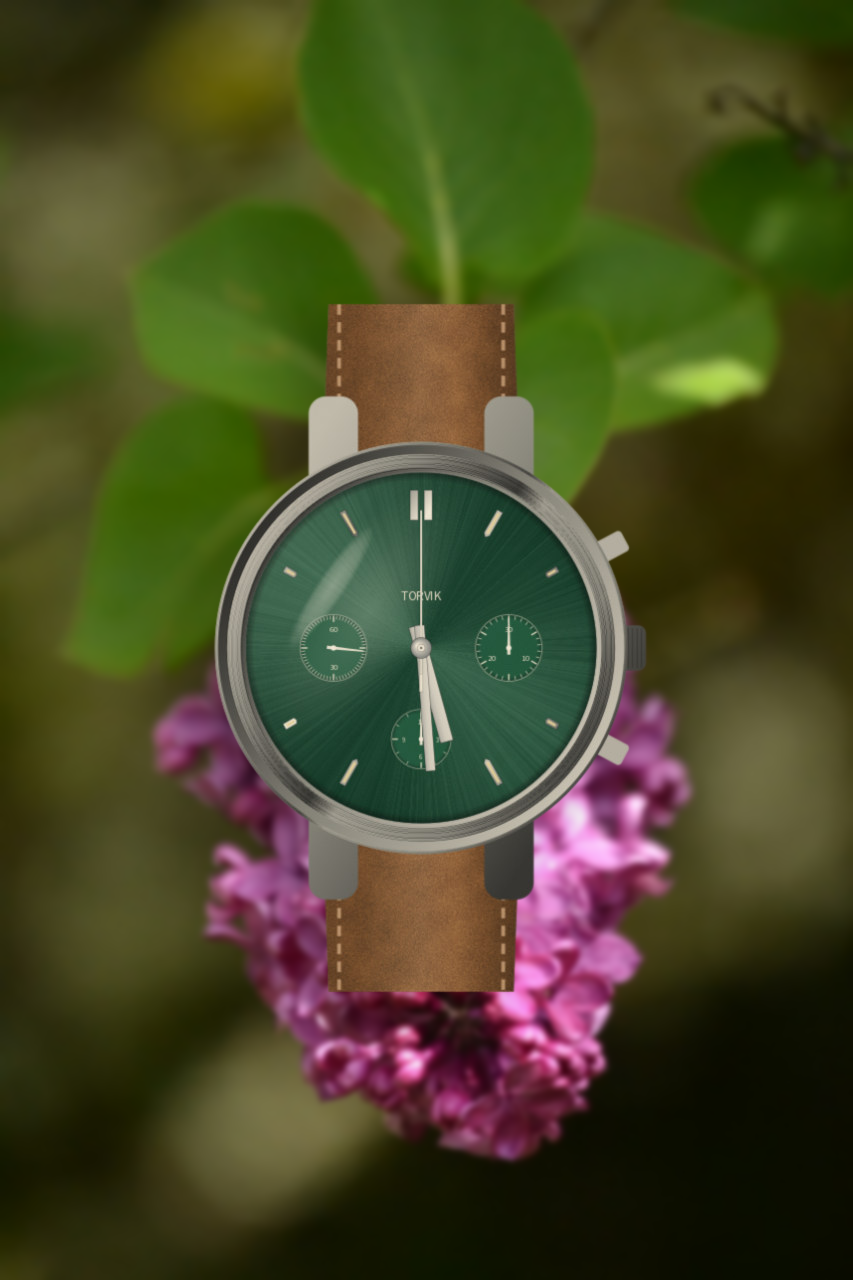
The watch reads 5 h 29 min 16 s
